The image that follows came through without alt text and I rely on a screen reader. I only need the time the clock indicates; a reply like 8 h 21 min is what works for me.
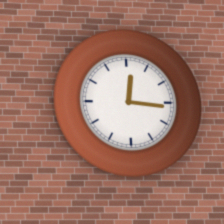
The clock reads 12 h 16 min
